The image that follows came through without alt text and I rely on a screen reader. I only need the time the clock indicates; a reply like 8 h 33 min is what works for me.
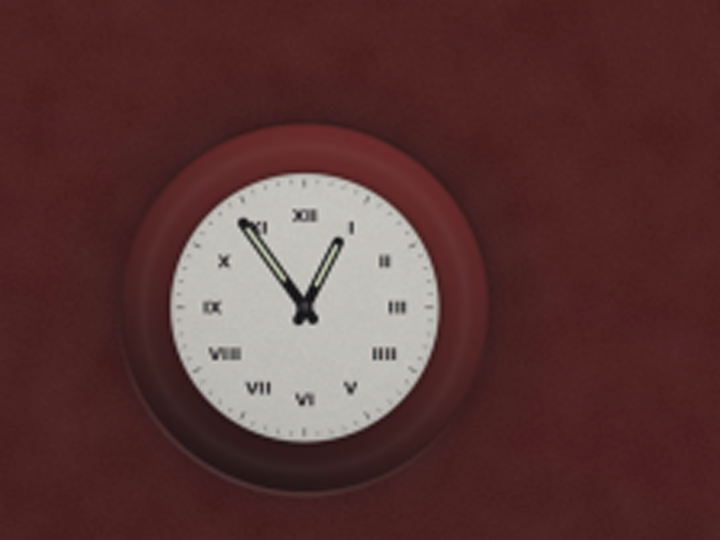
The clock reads 12 h 54 min
